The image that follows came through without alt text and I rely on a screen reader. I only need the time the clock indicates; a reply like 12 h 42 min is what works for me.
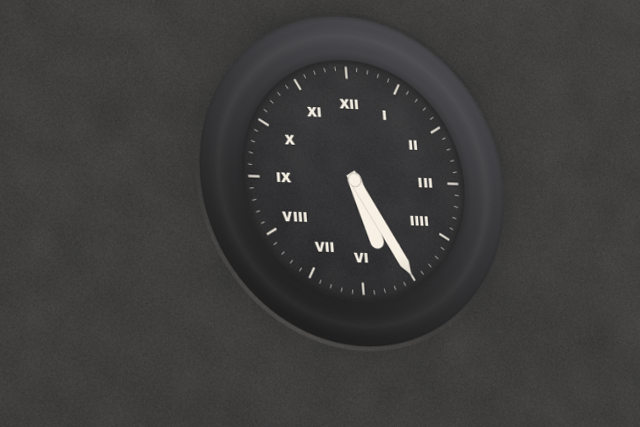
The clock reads 5 h 25 min
